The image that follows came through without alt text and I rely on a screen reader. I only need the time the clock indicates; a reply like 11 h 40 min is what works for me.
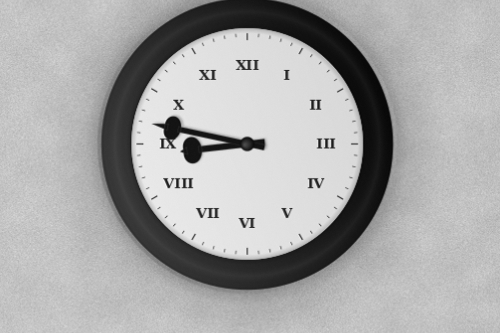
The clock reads 8 h 47 min
